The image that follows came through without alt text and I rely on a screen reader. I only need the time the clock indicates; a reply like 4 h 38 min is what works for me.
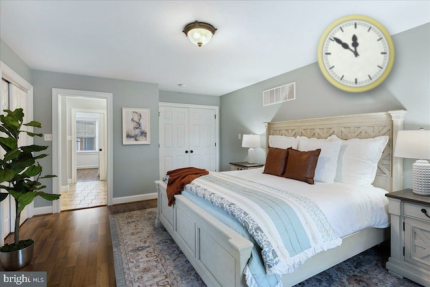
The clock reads 11 h 51 min
